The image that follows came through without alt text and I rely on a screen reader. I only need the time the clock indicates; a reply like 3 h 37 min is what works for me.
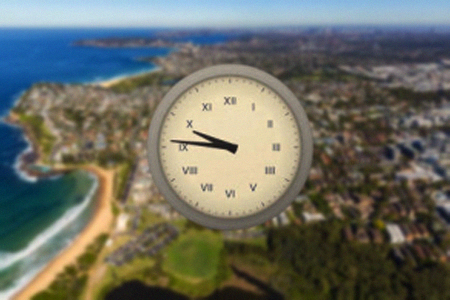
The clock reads 9 h 46 min
